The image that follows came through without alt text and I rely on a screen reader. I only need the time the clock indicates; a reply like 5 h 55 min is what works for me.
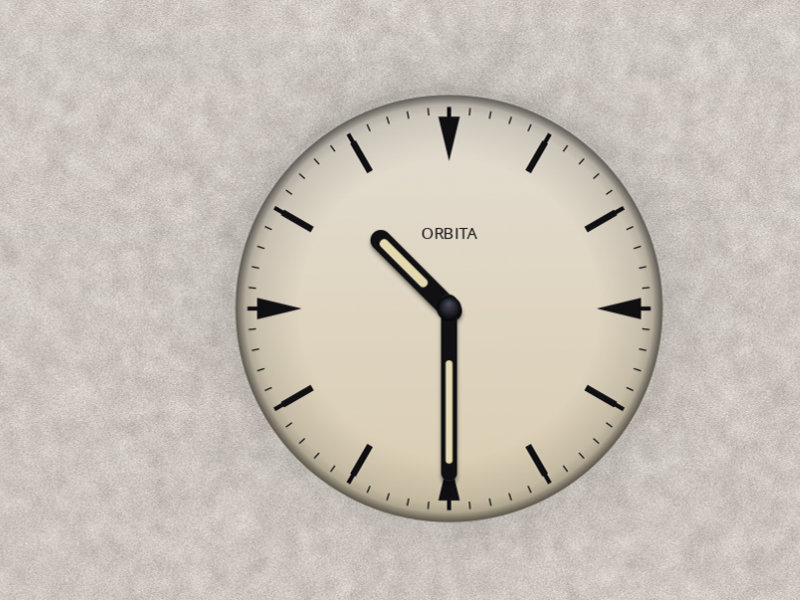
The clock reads 10 h 30 min
